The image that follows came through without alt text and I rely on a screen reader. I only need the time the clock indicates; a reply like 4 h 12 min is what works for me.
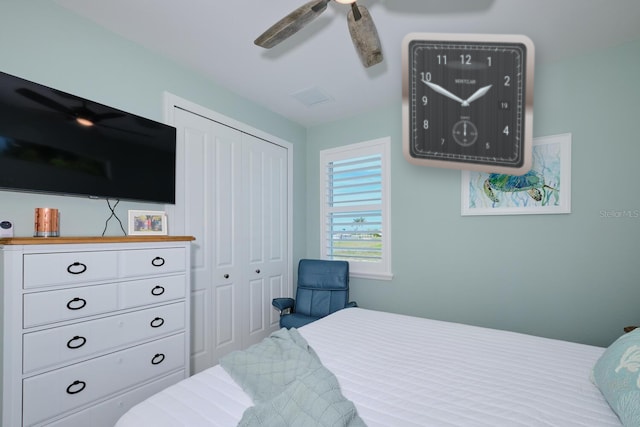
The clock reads 1 h 49 min
